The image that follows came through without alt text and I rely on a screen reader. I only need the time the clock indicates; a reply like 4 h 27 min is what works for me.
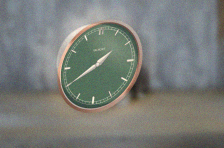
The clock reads 1 h 40 min
